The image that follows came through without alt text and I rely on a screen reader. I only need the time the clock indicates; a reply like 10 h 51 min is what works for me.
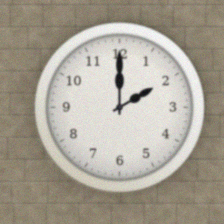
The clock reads 2 h 00 min
